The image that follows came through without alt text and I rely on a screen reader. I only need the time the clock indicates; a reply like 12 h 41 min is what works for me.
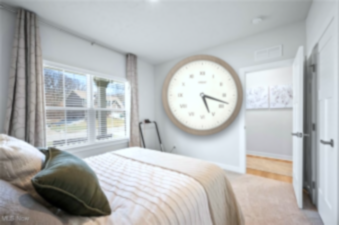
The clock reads 5 h 18 min
